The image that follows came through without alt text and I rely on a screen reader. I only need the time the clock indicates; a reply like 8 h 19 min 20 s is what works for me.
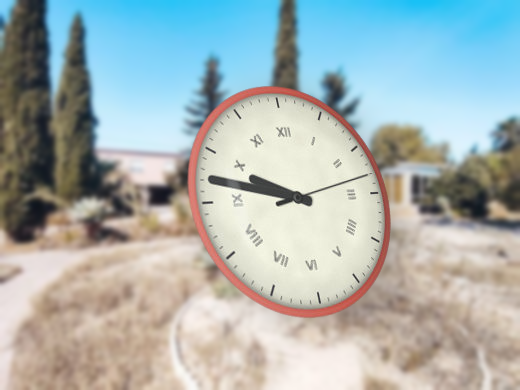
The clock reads 9 h 47 min 13 s
